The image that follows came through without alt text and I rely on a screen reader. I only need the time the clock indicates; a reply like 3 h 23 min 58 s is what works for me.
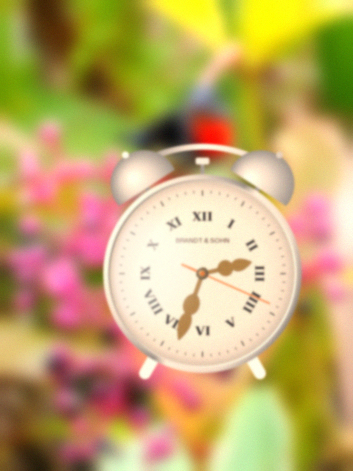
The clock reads 2 h 33 min 19 s
